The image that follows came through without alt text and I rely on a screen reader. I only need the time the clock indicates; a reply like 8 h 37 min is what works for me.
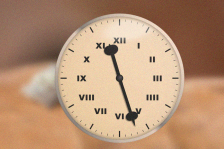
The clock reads 11 h 27 min
